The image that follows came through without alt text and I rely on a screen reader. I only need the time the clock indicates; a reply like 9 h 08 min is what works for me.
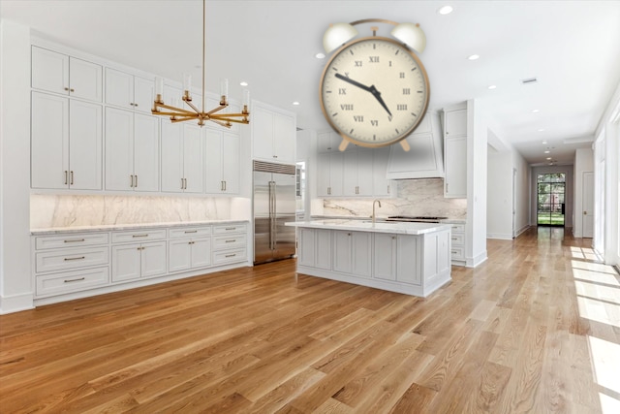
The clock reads 4 h 49 min
